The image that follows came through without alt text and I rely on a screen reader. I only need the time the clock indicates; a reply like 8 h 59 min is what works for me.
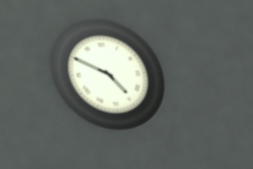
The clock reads 4 h 50 min
